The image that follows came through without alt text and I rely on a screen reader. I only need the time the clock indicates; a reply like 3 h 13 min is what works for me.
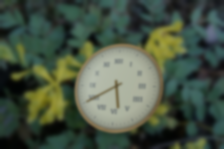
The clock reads 5 h 40 min
